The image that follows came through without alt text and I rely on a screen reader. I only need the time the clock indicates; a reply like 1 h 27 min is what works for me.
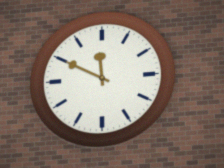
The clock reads 11 h 50 min
